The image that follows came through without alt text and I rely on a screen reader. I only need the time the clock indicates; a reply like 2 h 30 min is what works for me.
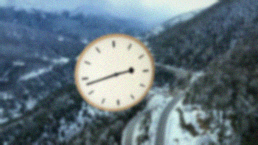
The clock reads 2 h 43 min
